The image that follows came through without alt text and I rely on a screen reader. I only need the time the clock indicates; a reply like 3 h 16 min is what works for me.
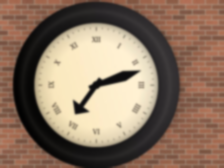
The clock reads 7 h 12 min
